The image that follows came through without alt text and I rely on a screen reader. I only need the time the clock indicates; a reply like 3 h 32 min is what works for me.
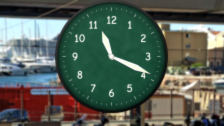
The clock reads 11 h 19 min
